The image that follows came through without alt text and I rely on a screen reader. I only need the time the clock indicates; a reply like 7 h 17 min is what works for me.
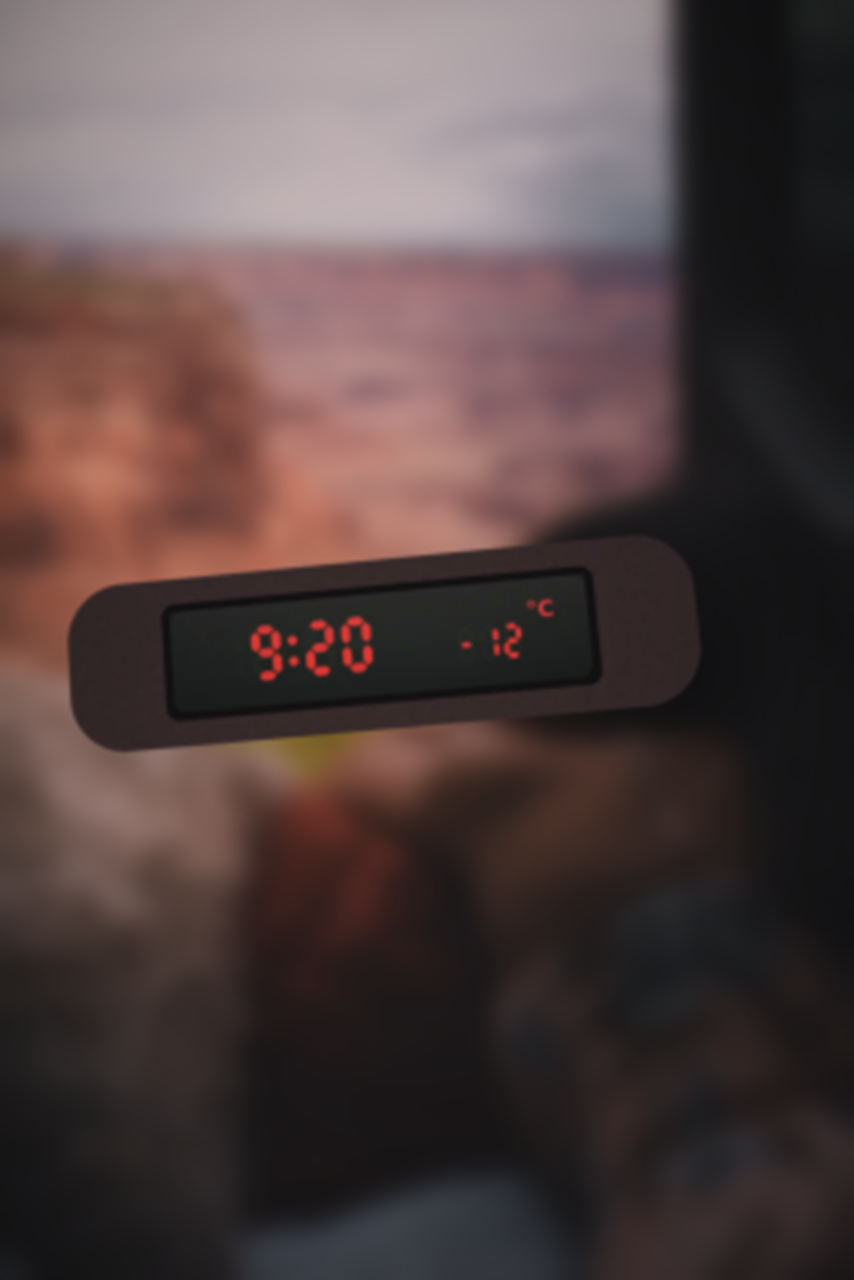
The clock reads 9 h 20 min
